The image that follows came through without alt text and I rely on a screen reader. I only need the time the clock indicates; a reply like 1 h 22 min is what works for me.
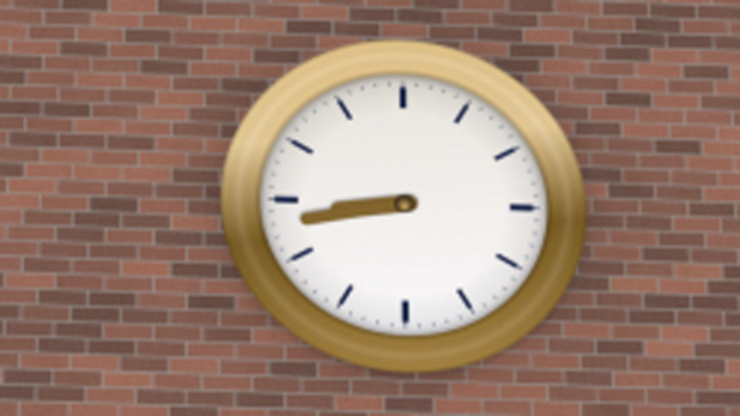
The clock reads 8 h 43 min
